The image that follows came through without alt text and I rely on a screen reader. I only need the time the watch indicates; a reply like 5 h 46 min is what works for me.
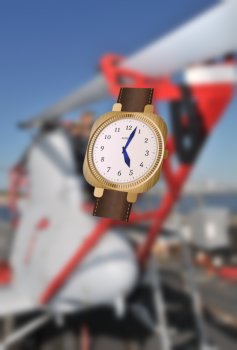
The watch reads 5 h 03 min
